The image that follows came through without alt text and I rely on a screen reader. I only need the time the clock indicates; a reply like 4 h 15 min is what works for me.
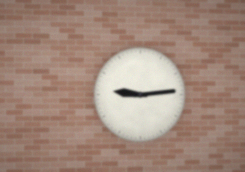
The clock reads 9 h 14 min
